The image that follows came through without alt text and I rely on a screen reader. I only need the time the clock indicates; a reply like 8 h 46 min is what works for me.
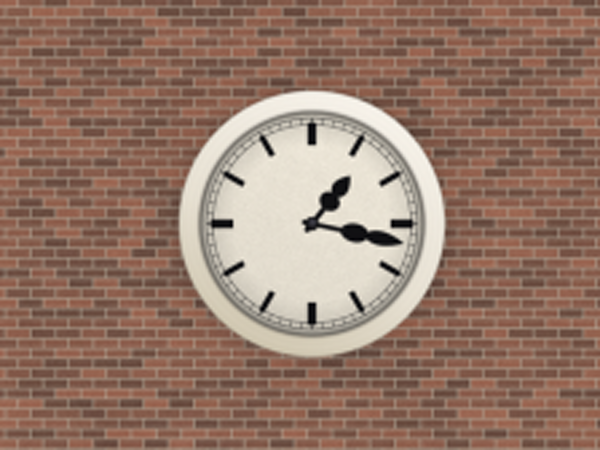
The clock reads 1 h 17 min
